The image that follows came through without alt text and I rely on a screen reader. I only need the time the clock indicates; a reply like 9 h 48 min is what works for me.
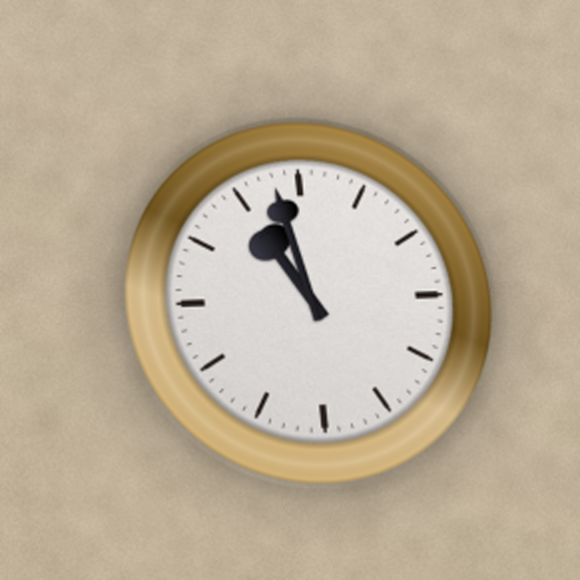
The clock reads 10 h 58 min
